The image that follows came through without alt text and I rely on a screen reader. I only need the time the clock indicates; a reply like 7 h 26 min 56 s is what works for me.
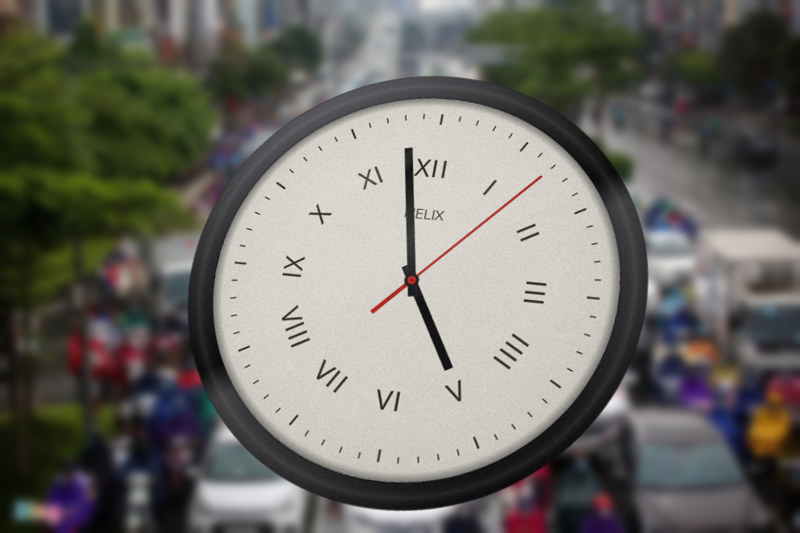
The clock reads 4 h 58 min 07 s
